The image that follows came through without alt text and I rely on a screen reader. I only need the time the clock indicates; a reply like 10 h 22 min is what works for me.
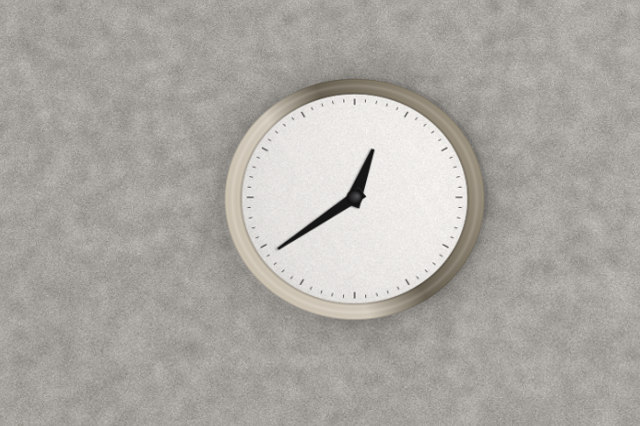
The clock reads 12 h 39 min
